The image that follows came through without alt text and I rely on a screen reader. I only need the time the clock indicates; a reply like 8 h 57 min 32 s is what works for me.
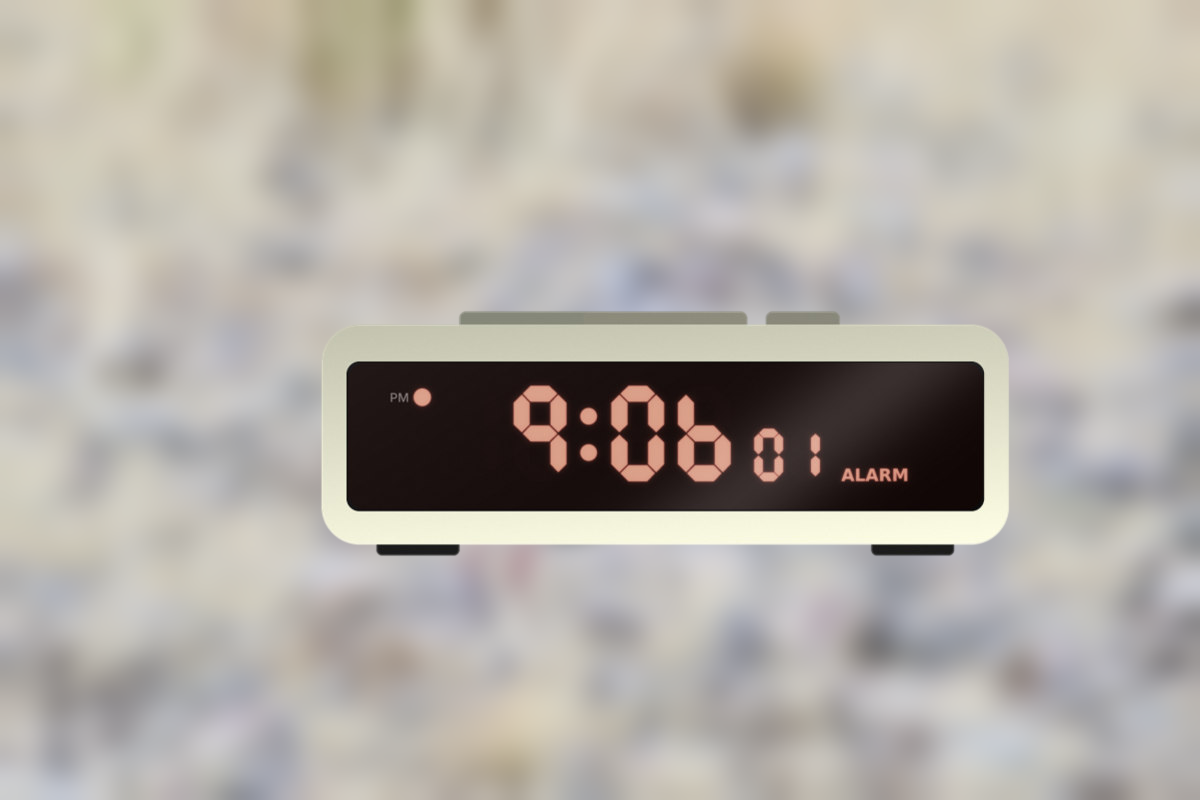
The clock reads 9 h 06 min 01 s
